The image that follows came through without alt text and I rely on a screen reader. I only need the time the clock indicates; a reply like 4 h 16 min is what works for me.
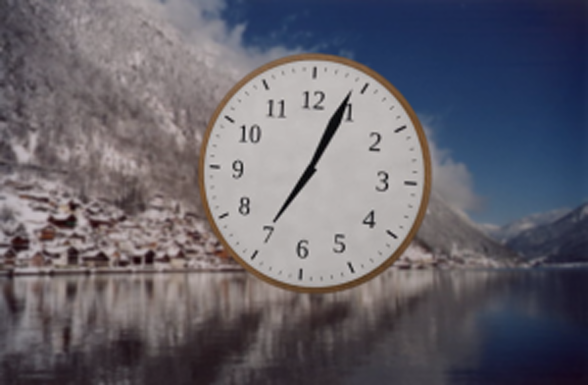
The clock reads 7 h 04 min
